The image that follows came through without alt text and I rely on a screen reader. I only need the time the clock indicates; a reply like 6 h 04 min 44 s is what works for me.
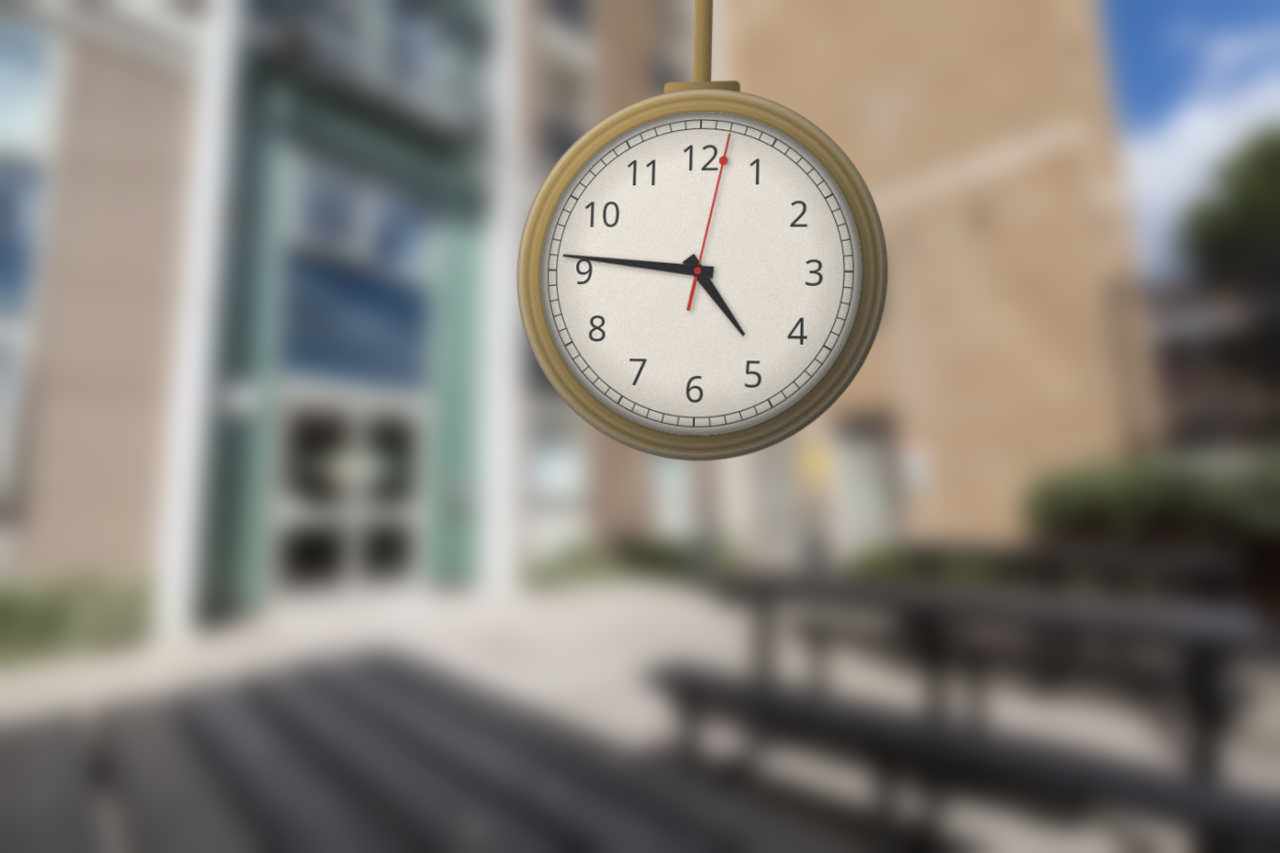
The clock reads 4 h 46 min 02 s
